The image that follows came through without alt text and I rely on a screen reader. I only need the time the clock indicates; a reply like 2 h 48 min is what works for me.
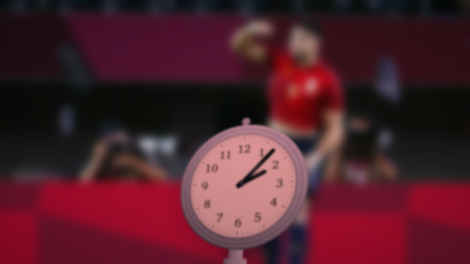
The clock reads 2 h 07 min
